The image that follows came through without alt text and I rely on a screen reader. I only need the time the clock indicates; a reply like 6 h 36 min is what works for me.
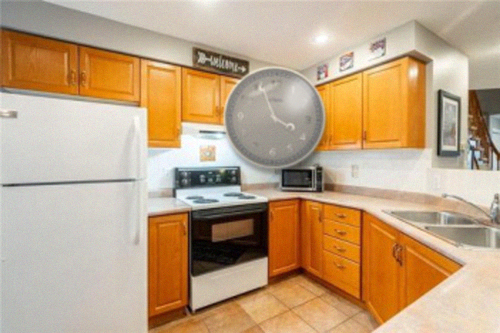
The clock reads 3 h 56 min
